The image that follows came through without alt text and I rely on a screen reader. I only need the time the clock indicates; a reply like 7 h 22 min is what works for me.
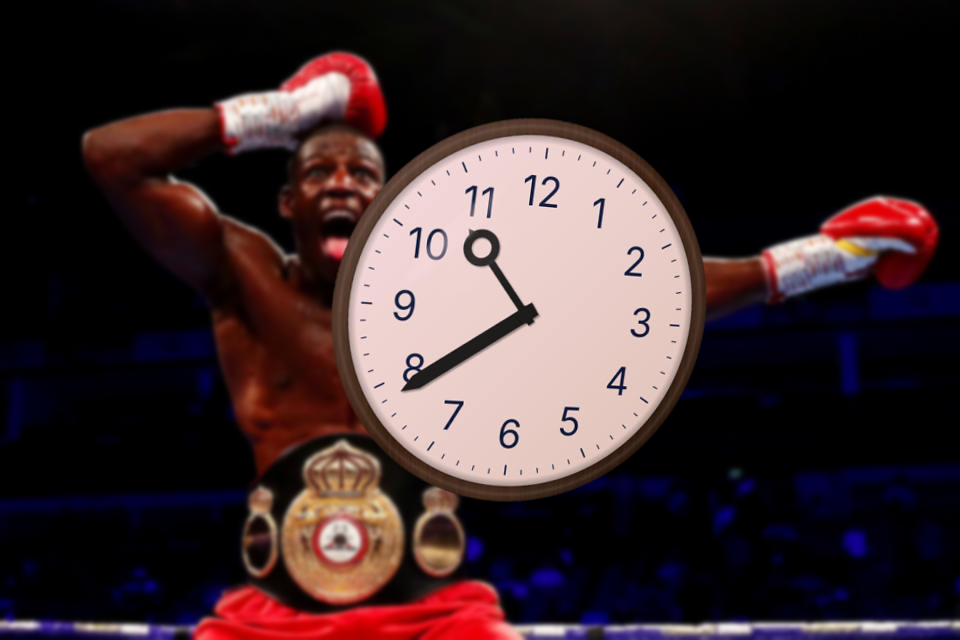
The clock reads 10 h 39 min
